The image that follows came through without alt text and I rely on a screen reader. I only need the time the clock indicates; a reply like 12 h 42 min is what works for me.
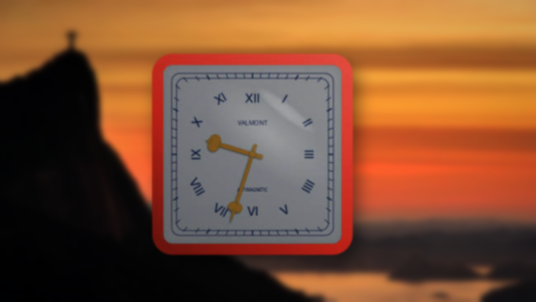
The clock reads 9 h 33 min
